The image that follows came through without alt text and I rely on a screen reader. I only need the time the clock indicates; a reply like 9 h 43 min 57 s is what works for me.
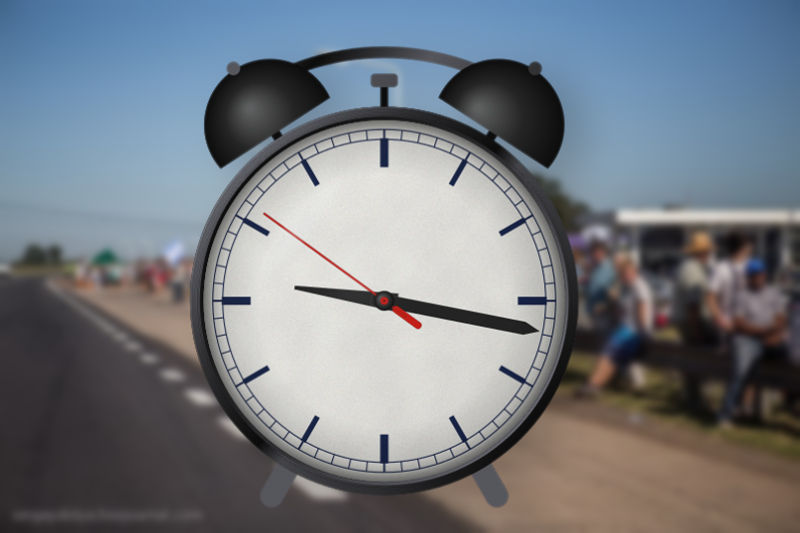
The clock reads 9 h 16 min 51 s
